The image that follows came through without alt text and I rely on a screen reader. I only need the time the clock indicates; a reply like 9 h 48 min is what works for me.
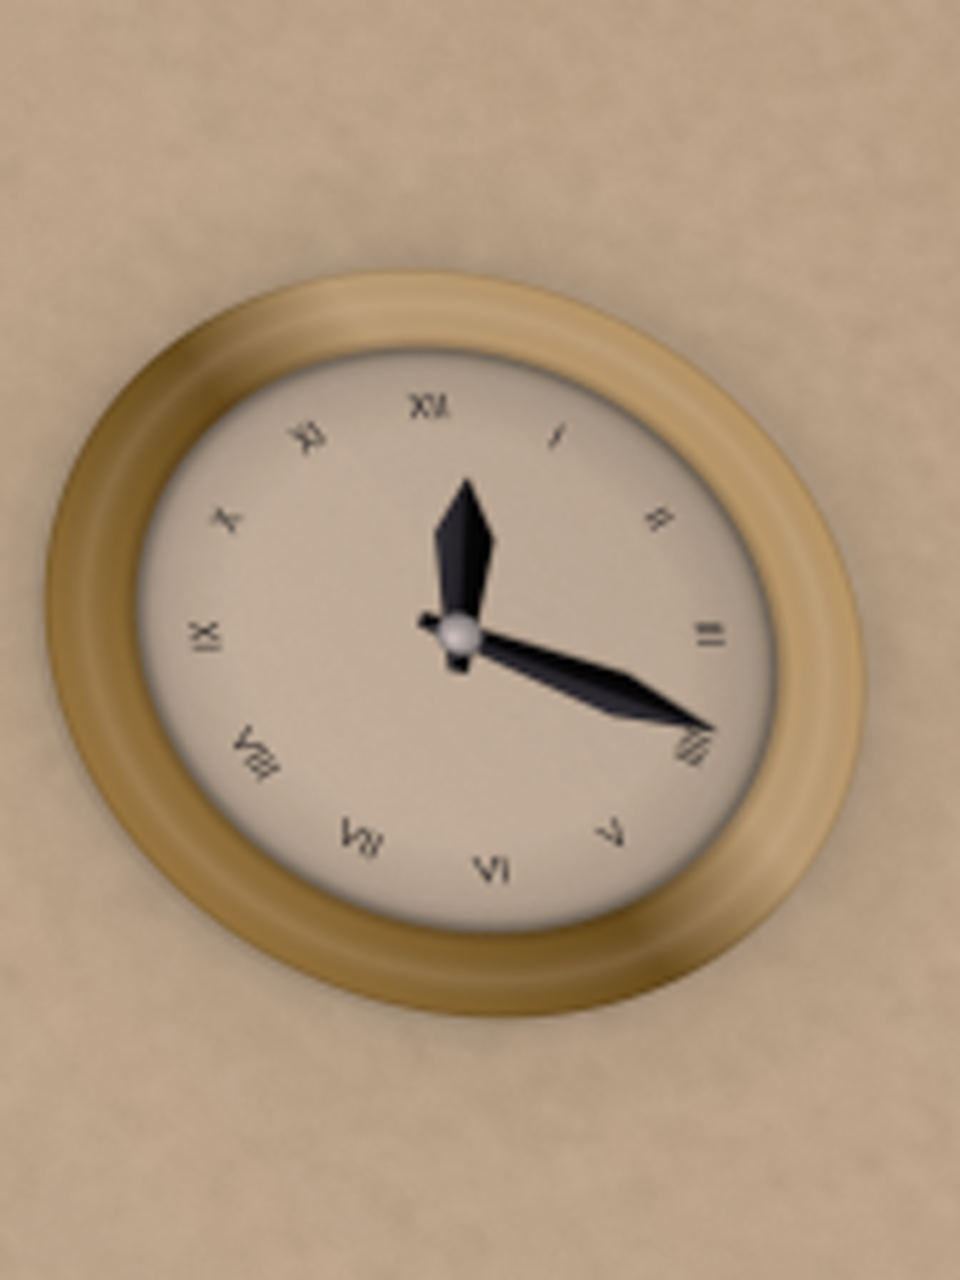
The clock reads 12 h 19 min
